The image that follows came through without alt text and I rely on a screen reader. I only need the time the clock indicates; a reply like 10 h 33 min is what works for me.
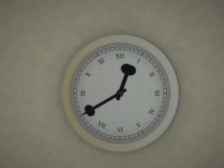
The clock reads 12 h 40 min
